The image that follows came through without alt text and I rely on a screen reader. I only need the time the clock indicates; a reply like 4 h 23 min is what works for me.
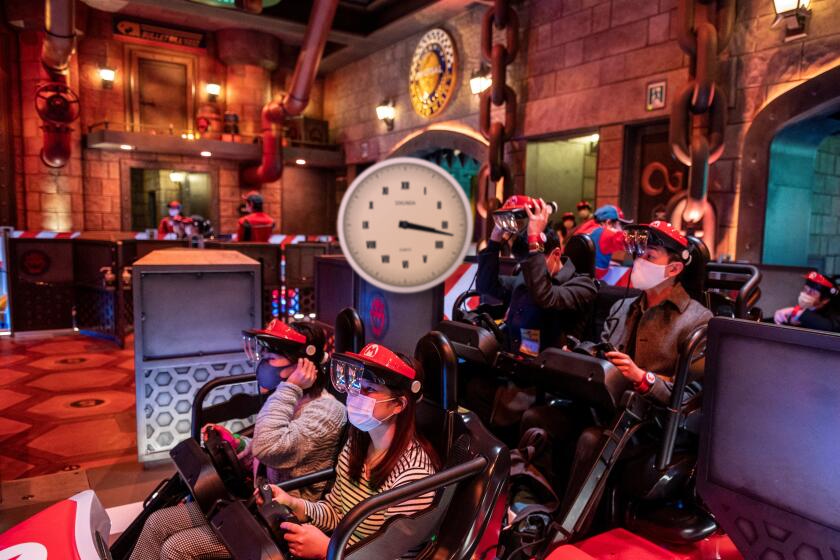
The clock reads 3 h 17 min
